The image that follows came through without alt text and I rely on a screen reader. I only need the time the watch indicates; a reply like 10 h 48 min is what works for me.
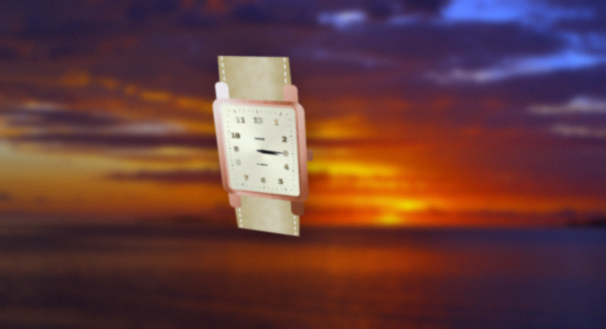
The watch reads 3 h 15 min
